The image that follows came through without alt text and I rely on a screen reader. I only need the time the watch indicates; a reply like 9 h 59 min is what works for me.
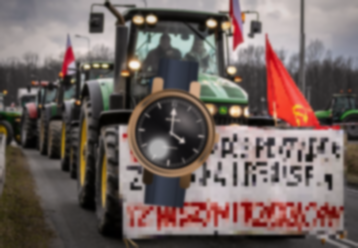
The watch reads 4 h 00 min
